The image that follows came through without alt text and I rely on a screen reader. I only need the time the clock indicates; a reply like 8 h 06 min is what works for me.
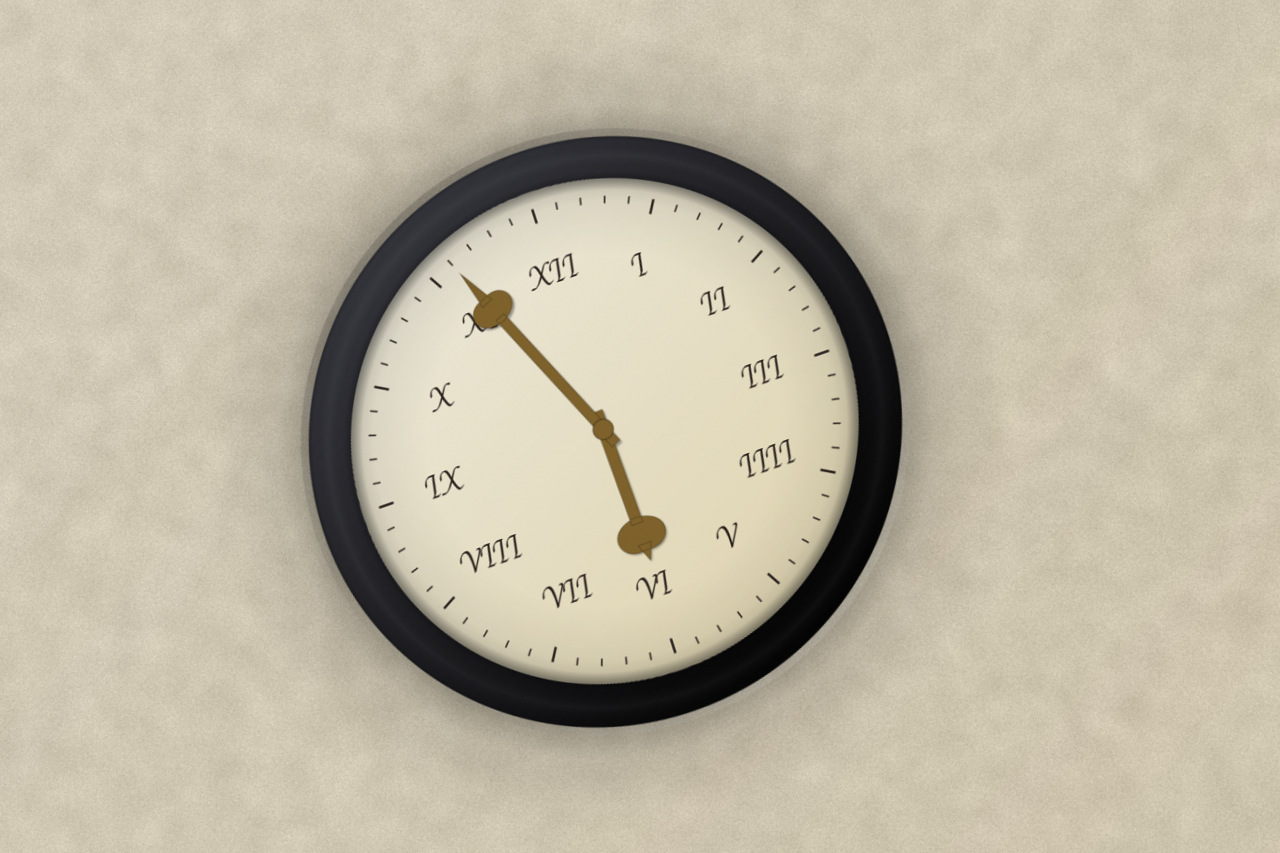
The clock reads 5 h 56 min
